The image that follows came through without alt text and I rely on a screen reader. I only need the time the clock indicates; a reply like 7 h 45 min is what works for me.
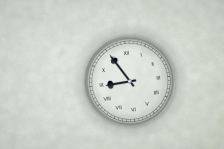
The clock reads 8 h 55 min
